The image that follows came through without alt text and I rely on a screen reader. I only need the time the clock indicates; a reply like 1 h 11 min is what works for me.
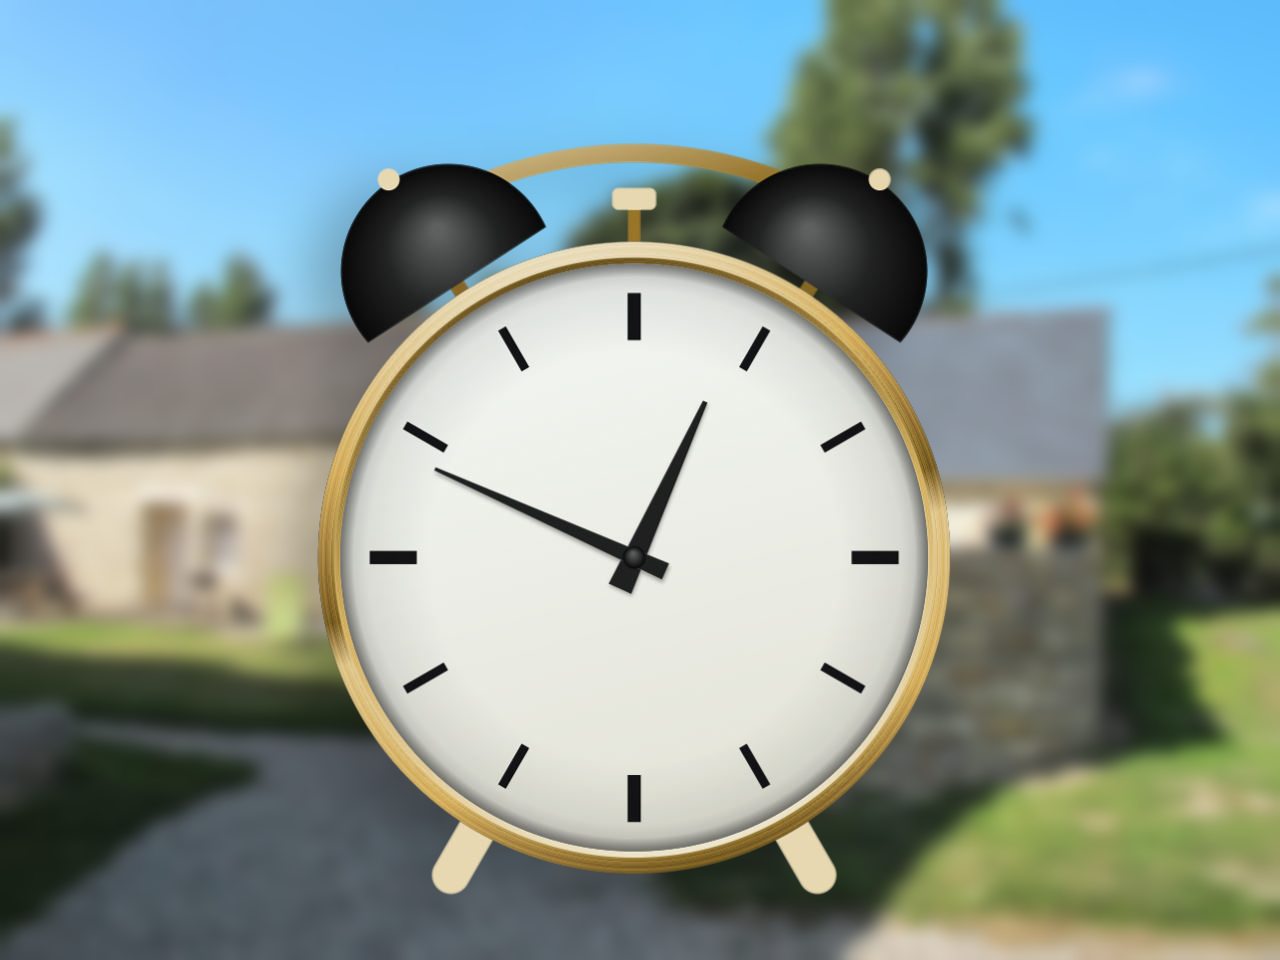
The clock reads 12 h 49 min
